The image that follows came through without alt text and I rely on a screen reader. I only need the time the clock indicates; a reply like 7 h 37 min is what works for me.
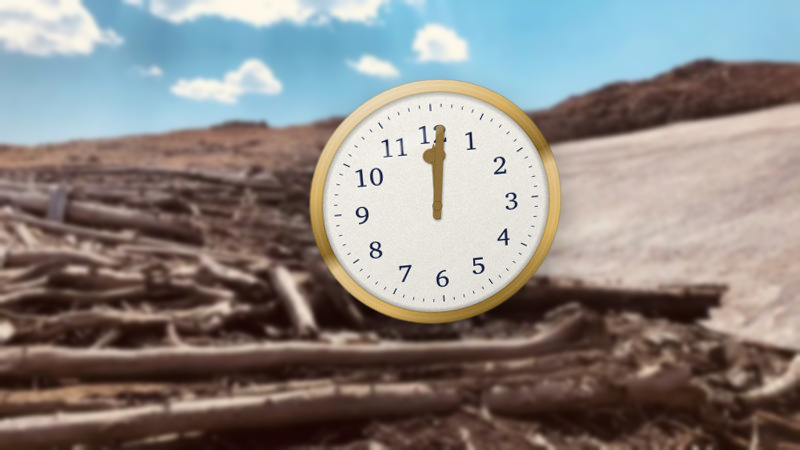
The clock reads 12 h 01 min
